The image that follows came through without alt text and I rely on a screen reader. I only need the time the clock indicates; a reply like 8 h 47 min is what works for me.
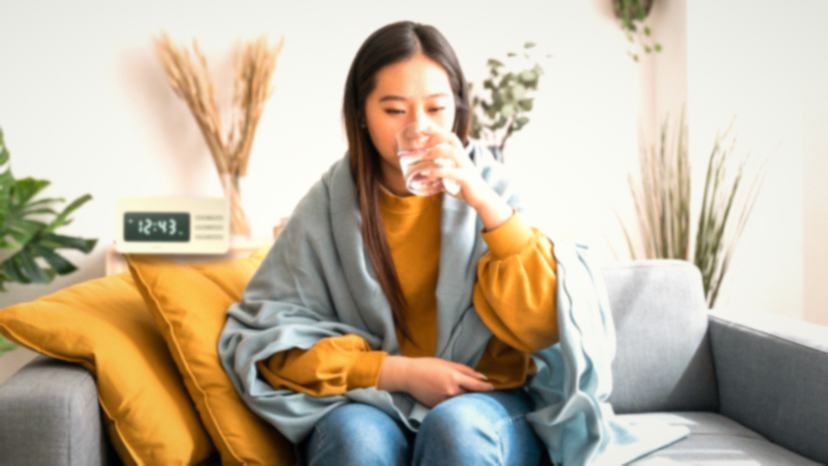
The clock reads 12 h 43 min
